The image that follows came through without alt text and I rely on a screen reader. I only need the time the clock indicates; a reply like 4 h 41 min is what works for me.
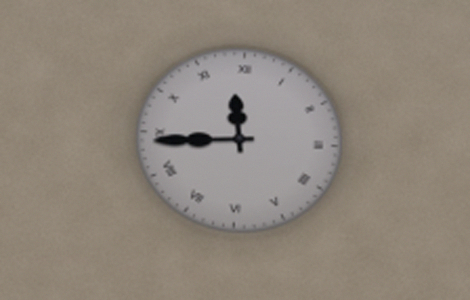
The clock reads 11 h 44 min
